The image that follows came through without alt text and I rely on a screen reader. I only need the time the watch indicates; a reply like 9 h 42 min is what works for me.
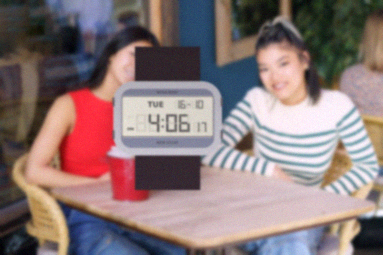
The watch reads 4 h 06 min
